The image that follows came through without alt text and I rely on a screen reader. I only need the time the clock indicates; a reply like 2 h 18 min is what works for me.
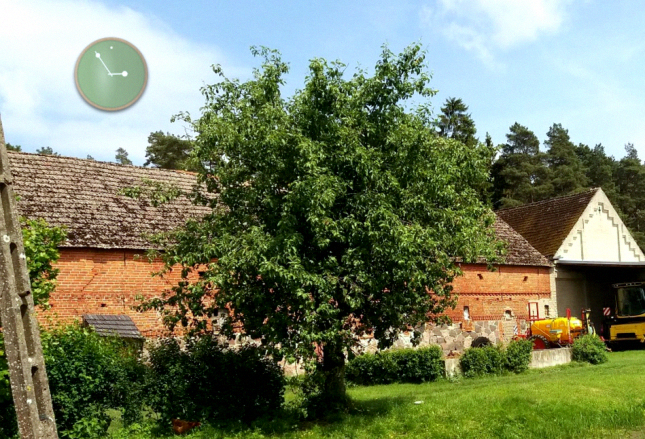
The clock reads 2 h 54 min
